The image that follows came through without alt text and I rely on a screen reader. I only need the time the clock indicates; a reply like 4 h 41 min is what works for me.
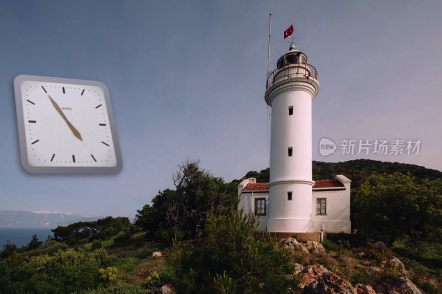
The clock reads 4 h 55 min
